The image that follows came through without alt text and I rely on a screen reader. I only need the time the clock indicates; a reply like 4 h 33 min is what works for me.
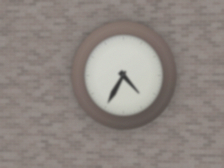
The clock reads 4 h 35 min
